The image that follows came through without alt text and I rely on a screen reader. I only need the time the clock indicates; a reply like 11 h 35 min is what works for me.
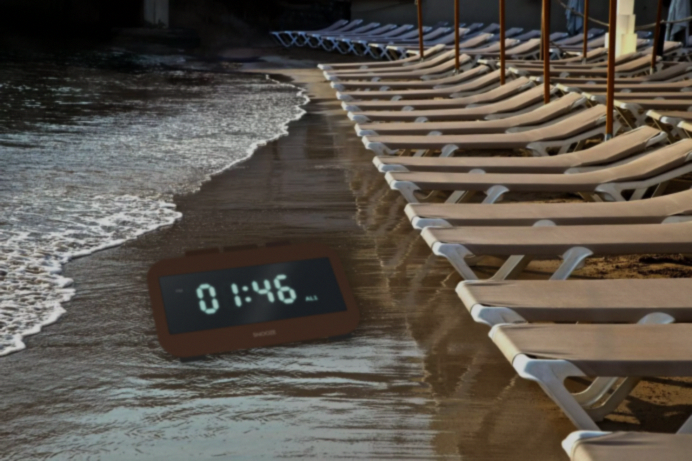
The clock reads 1 h 46 min
